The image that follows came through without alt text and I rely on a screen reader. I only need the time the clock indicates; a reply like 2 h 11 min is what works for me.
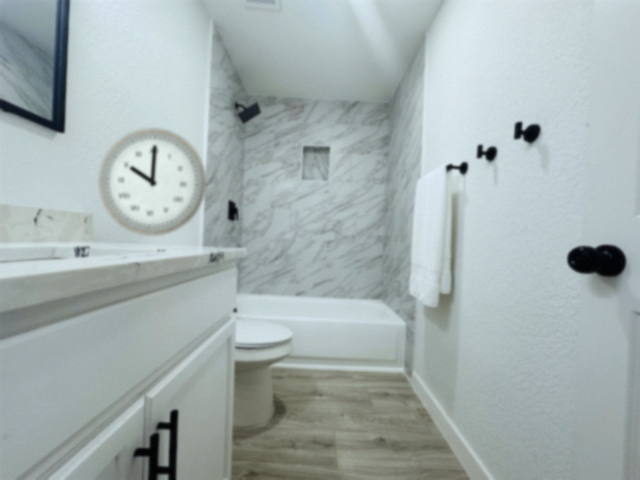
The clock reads 10 h 00 min
